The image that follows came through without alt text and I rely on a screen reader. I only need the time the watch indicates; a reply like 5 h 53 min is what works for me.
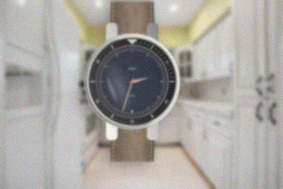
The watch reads 2 h 33 min
